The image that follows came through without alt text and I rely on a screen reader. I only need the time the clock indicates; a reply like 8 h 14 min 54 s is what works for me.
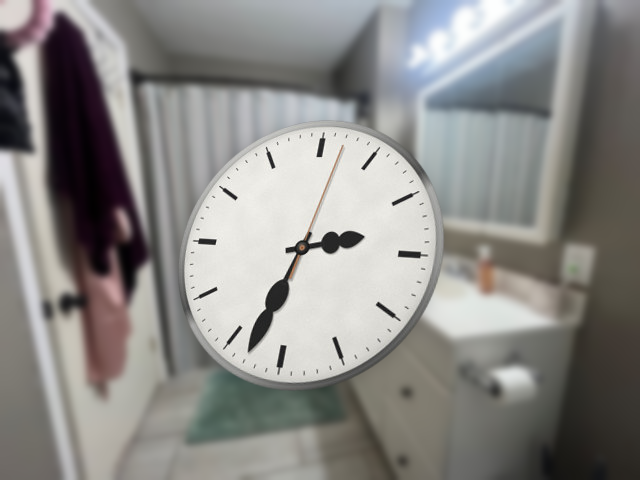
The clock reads 2 h 33 min 02 s
